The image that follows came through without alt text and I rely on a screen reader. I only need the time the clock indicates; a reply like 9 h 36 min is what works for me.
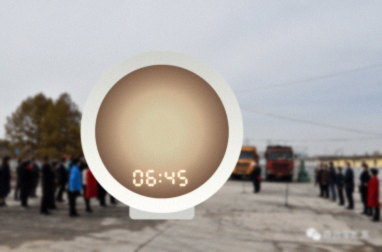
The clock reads 6 h 45 min
